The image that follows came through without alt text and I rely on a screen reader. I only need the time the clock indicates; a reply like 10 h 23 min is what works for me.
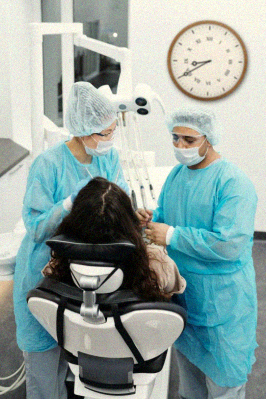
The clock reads 8 h 40 min
